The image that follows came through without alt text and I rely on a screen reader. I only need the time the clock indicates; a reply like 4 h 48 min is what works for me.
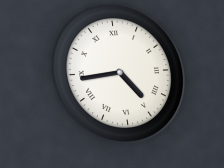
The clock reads 4 h 44 min
